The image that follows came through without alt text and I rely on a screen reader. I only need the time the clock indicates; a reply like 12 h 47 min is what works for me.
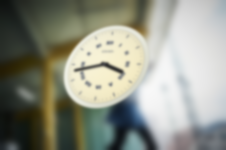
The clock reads 3 h 43 min
